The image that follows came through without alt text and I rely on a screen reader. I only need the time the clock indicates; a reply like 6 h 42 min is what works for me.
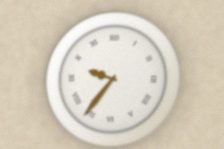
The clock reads 9 h 36 min
